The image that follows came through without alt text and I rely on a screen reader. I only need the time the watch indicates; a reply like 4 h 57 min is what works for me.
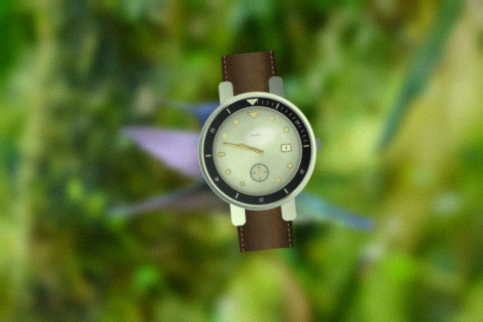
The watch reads 9 h 48 min
